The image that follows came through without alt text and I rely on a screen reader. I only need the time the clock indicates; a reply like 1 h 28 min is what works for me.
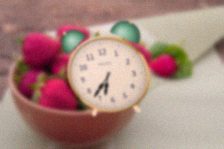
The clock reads 6 h 37 min
